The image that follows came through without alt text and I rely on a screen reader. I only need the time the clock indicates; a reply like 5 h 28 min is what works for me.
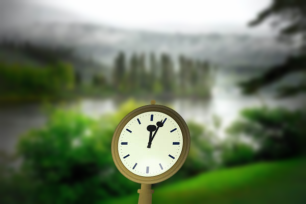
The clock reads 12 h 04 min
